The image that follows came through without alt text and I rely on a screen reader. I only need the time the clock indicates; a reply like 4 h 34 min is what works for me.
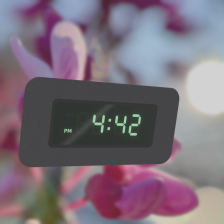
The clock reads 4 h 42 min
